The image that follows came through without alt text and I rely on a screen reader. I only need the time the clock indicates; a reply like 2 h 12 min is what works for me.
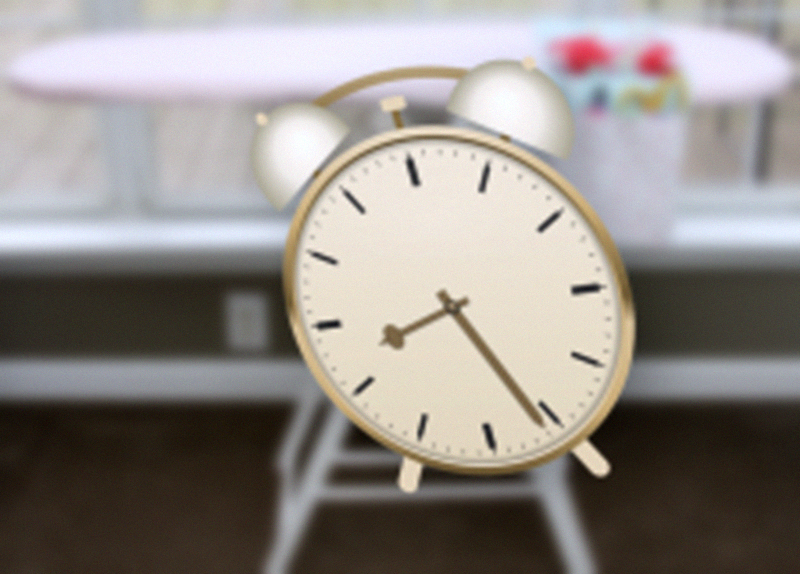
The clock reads 8 h 26 min
